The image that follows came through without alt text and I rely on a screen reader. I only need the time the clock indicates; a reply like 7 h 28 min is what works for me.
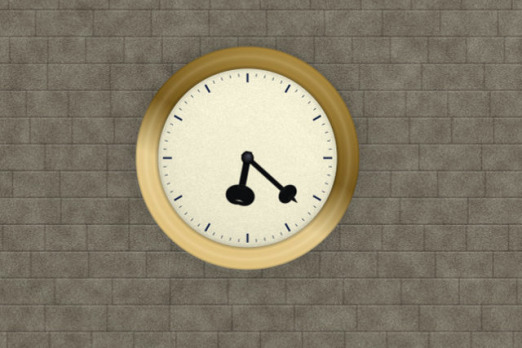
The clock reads 6 h 22 min
